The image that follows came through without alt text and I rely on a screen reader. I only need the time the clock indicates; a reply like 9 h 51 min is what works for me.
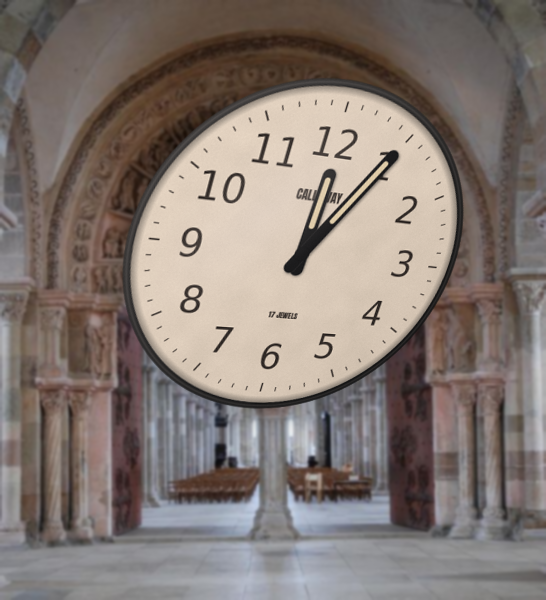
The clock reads 12 h 05 min
